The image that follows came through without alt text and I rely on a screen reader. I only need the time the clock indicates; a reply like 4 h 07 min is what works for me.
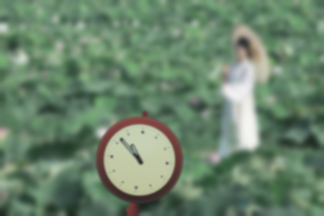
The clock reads 10 h 52 min
